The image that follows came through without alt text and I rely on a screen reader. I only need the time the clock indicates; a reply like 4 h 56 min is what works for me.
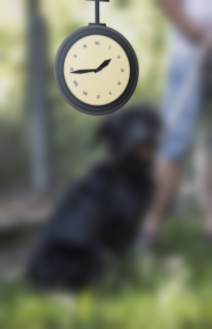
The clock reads 1 h 44 min
